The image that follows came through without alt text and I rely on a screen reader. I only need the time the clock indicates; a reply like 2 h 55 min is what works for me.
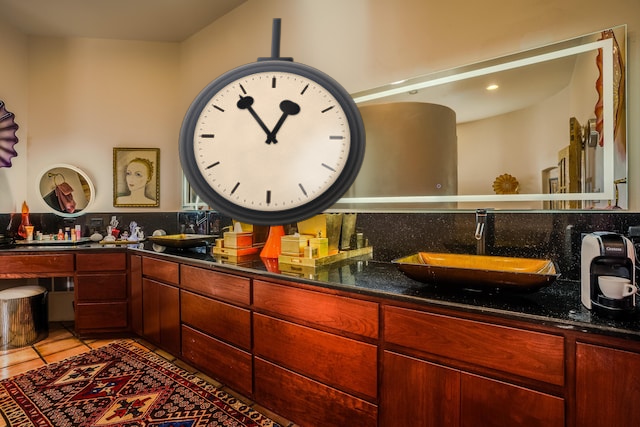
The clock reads 12 h 54 min
